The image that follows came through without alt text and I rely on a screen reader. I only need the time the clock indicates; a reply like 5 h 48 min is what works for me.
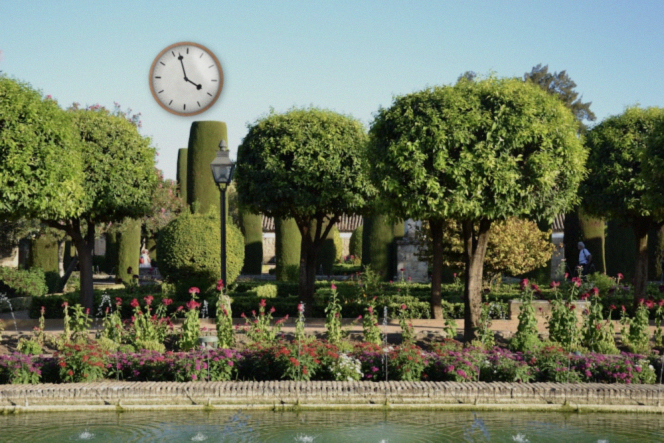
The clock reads 3 h 57 min
